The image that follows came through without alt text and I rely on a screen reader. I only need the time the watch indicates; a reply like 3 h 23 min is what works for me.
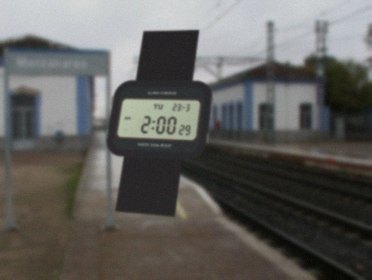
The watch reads 2 h 00 min
